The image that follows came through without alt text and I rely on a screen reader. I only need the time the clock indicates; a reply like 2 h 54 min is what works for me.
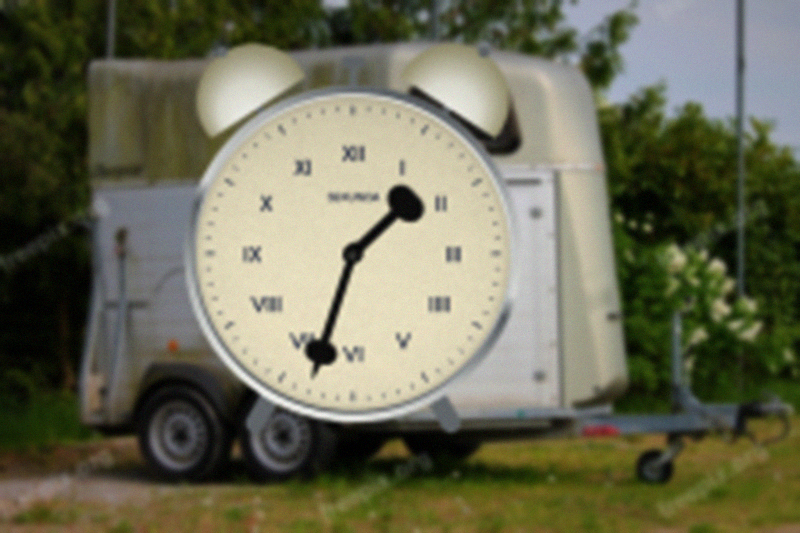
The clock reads 1 h 33 min
